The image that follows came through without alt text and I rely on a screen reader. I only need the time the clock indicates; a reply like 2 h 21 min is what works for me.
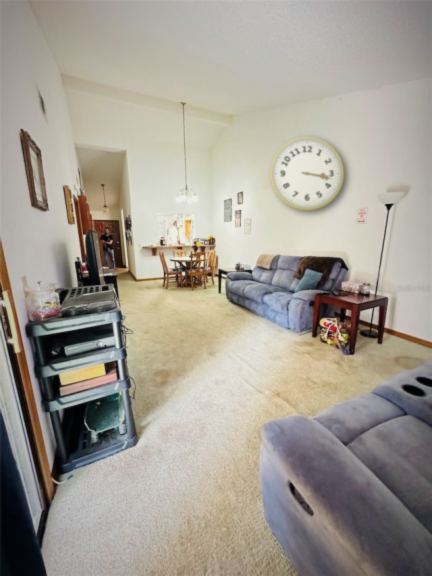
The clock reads 3 h 17 min
